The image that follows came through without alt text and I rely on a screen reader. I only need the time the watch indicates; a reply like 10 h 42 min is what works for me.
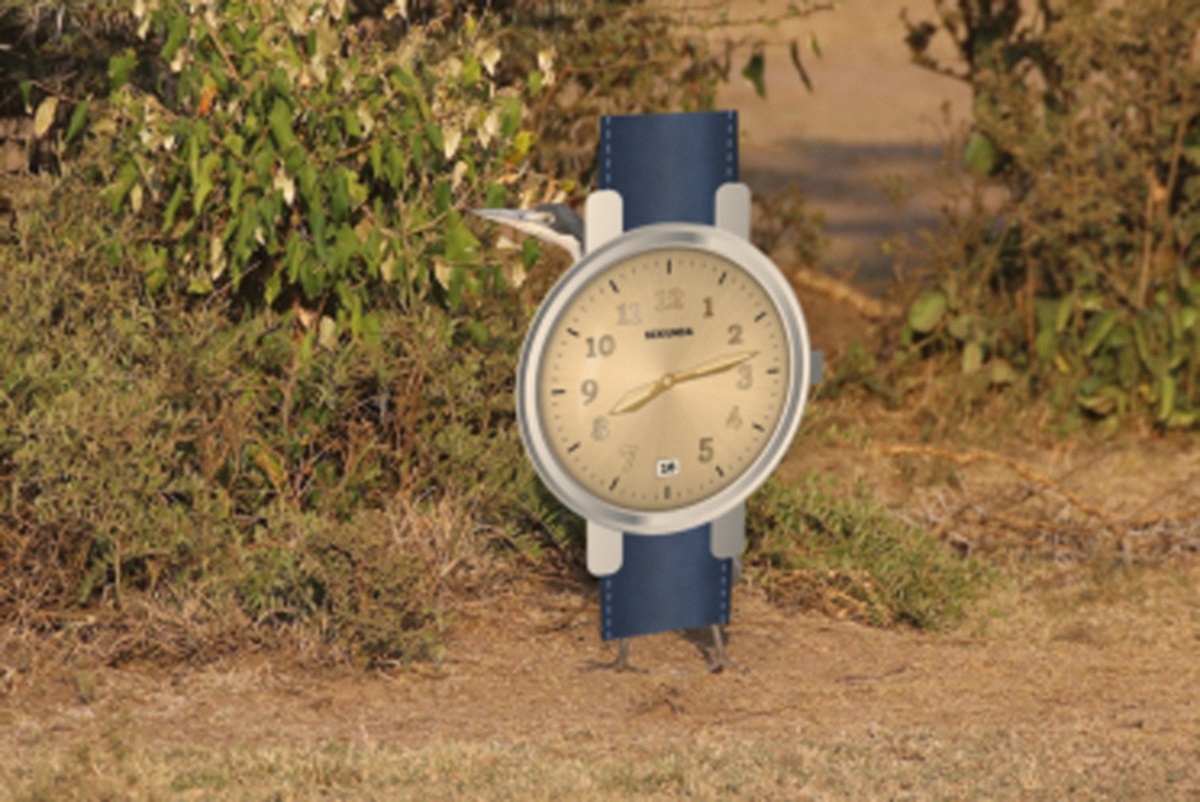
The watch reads 8 h 13 min
